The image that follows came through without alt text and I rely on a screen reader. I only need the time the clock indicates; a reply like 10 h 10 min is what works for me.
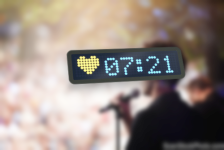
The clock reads 7 h 21 min
